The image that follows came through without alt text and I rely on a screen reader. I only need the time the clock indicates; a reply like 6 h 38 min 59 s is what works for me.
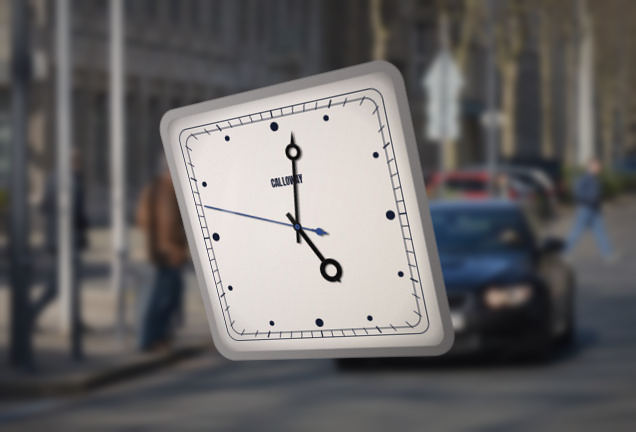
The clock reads 5 h 01 min 48 s
